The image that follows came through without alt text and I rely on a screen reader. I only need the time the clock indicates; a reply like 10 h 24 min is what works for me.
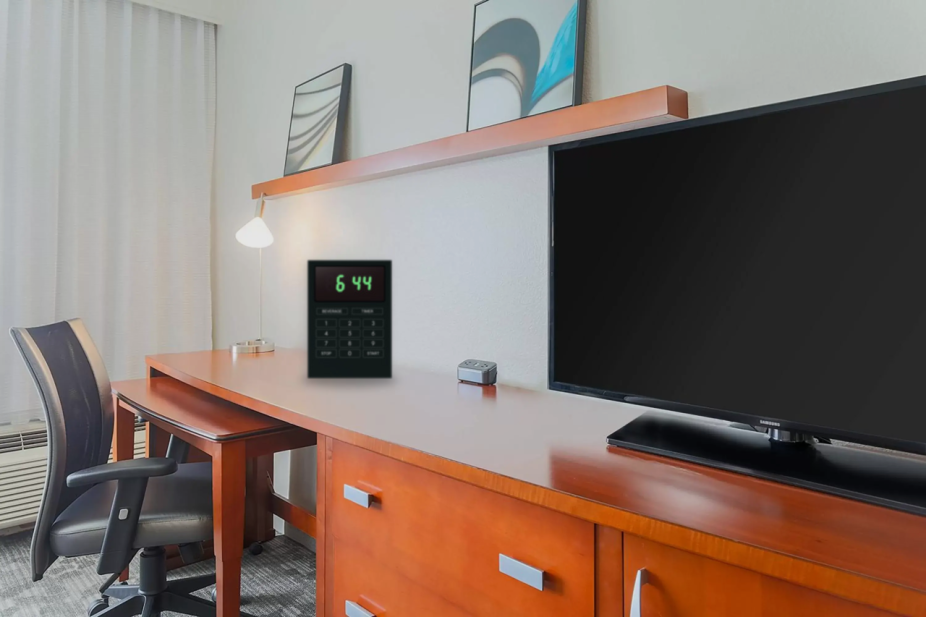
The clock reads 6 h 44 min
